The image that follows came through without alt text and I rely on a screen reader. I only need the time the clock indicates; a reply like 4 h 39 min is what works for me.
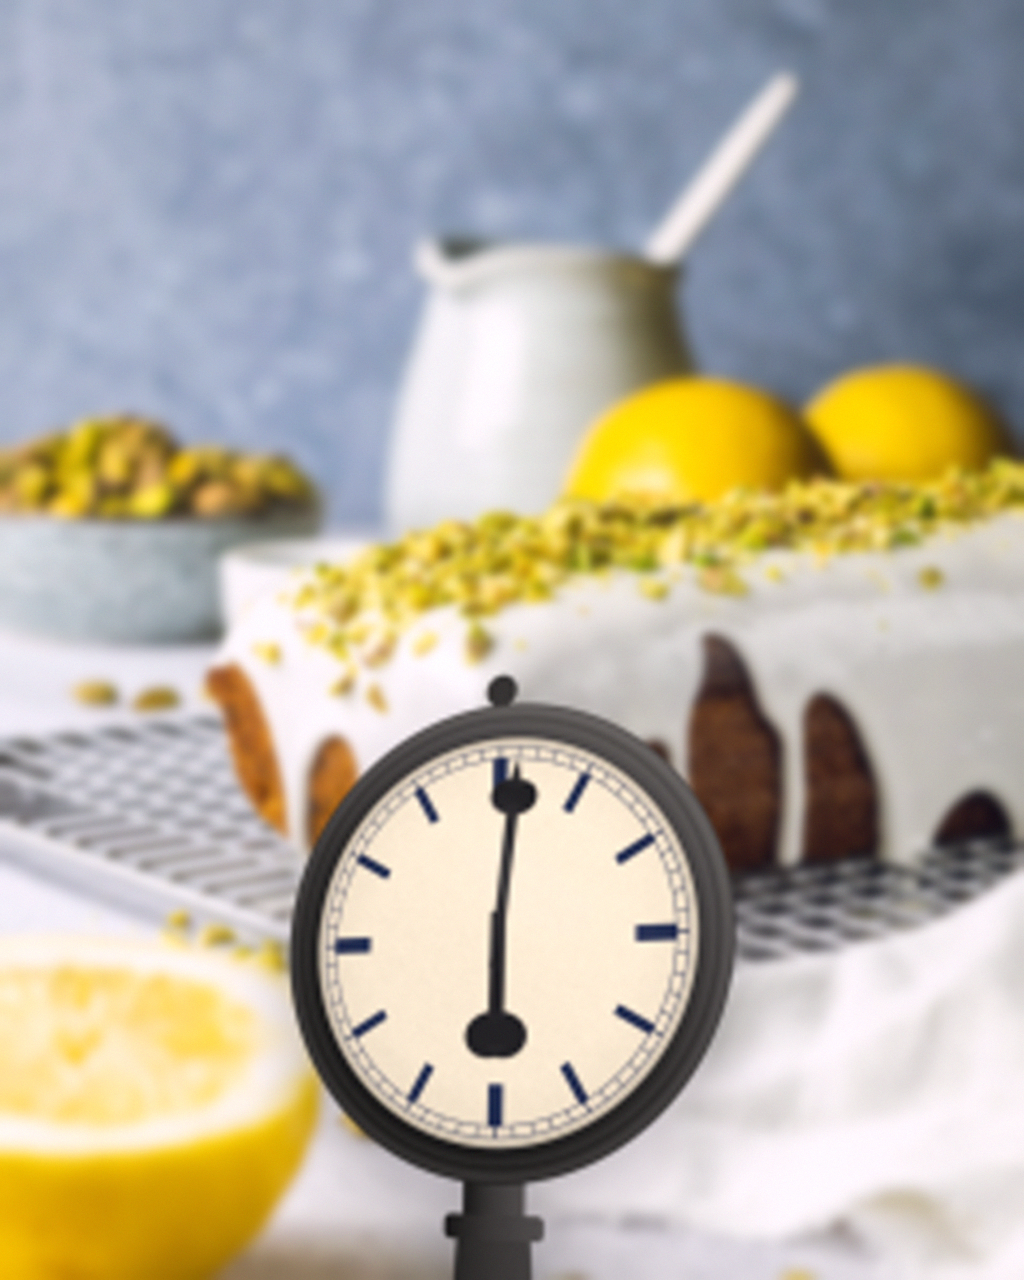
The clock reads 6 h 01 min
